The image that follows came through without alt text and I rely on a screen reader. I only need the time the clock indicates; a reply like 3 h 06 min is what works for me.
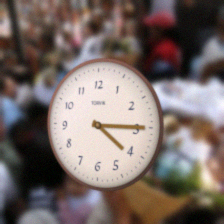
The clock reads 4 h 15 min
